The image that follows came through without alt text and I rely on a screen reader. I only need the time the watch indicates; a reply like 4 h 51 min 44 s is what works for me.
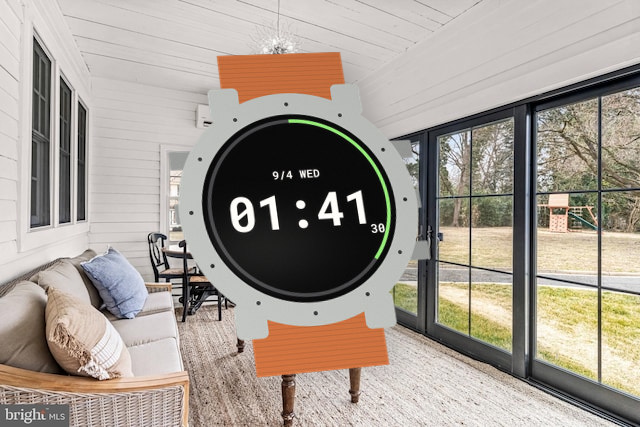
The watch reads 1 h 41 min 30 s
